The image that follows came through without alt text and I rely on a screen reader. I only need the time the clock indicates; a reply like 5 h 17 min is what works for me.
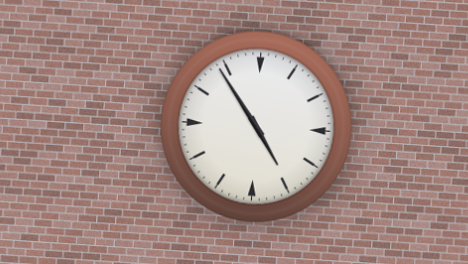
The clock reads 4 h 54 min
